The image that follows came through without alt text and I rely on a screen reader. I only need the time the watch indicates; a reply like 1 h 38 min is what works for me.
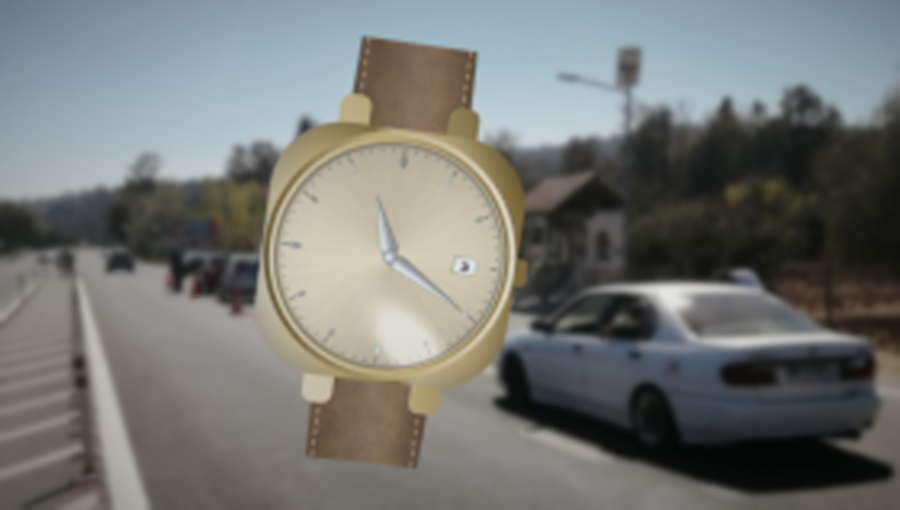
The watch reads 11 h 20 min
